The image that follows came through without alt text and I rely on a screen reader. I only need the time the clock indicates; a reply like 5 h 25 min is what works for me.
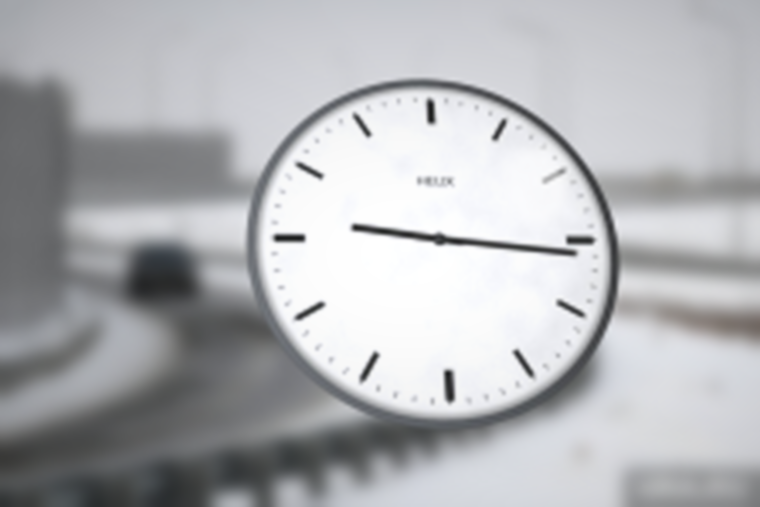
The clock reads 9 h 16 min
